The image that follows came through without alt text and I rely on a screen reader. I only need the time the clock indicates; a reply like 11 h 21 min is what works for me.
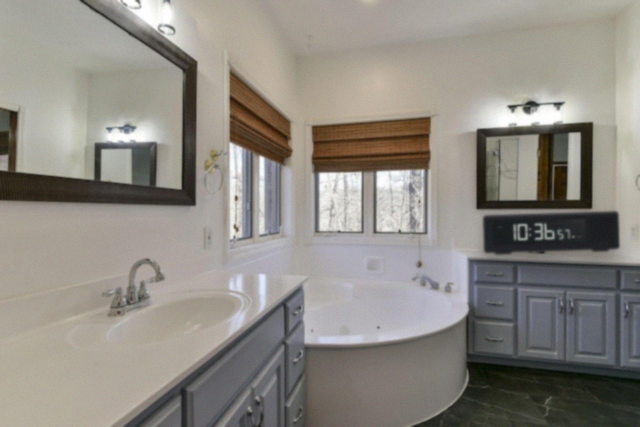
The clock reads 10 h 36 min
